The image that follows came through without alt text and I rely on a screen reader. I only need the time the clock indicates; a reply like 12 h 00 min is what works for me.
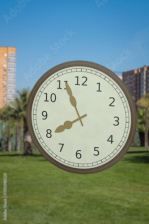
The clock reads 7 h 56 min
